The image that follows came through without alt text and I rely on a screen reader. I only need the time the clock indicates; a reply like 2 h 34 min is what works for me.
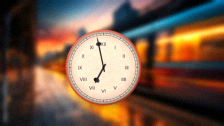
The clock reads 6 h 58 min
